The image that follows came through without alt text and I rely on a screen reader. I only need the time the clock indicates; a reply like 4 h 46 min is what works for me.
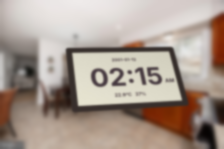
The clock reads 2 h 15 min
